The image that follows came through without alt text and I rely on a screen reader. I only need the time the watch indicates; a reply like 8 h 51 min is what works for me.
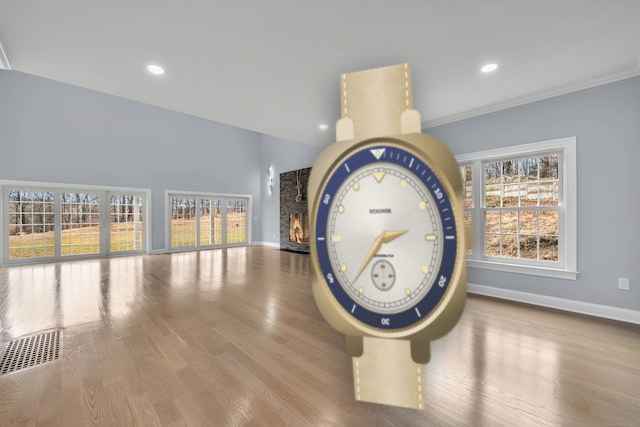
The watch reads 2 h 37 min
